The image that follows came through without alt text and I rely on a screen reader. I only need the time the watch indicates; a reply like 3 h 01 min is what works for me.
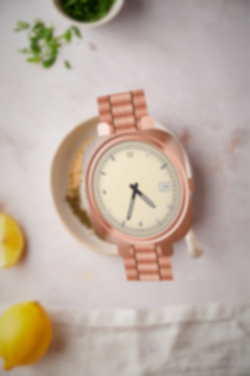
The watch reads 4 h 34 min
